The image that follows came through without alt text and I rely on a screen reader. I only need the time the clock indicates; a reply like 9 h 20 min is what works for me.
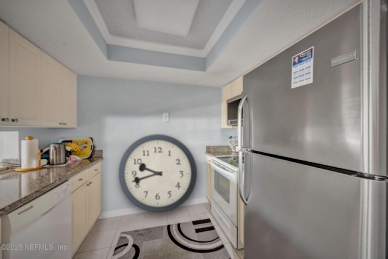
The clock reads 9 h 42 min
